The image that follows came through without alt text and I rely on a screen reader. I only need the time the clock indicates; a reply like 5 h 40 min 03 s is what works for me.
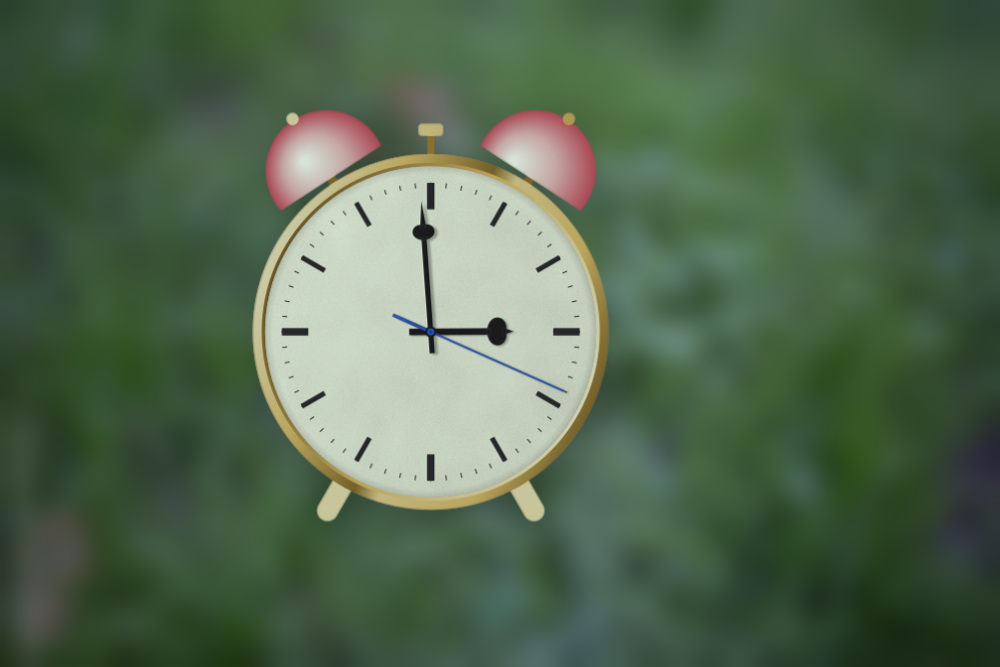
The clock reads 2 h 59 min 19 s
